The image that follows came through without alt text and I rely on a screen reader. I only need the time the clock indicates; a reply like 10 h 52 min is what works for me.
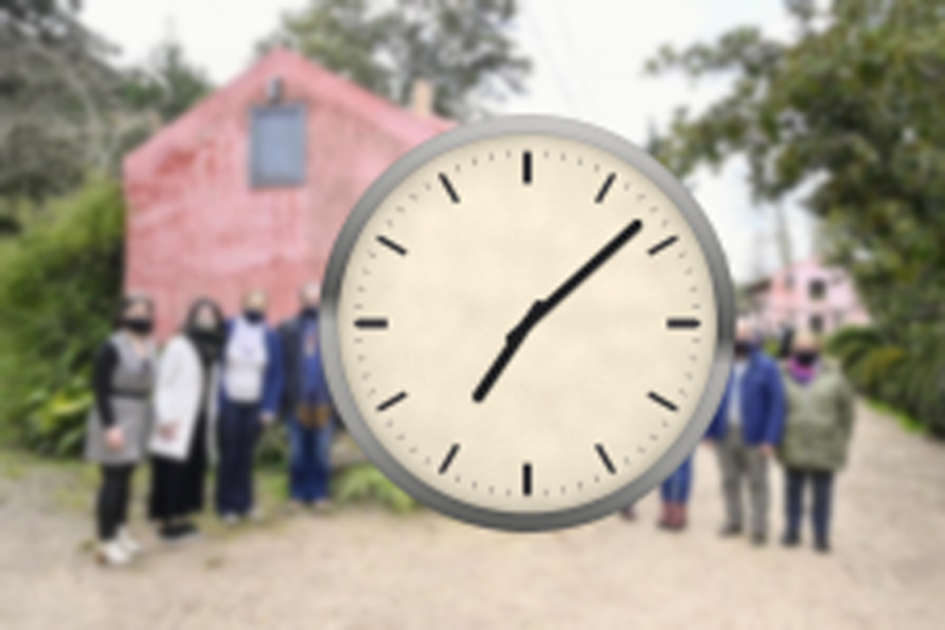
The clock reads 7 h 08 min
